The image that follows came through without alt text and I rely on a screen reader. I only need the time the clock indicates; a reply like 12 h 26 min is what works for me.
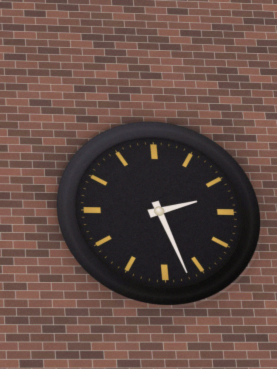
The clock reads 2 h 27 min
